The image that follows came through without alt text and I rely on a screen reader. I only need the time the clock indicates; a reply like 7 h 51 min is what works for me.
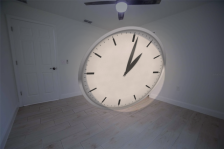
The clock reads 1 h 01 min
